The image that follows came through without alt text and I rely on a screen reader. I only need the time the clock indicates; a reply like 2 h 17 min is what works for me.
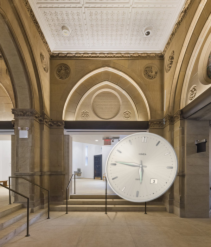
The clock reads 5 h 46 min
